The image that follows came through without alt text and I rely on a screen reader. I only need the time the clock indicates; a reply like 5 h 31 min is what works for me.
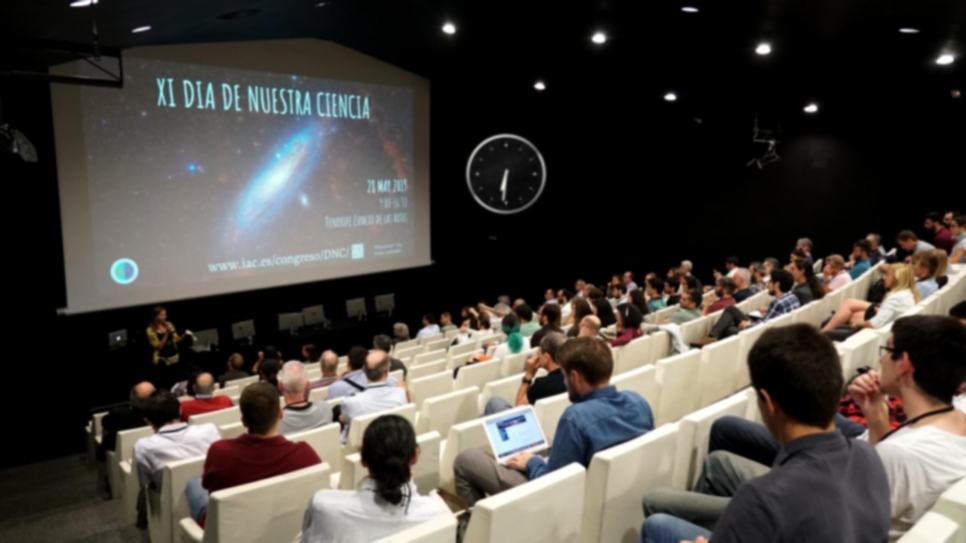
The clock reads 6 h 31 min
